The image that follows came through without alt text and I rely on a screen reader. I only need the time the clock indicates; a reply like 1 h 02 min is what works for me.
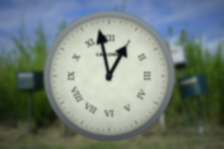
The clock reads 12 h 58 min
